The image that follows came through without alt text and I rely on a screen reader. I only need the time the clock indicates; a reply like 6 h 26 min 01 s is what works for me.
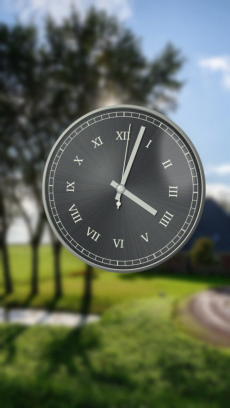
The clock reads 4 h 03 min 01 s
